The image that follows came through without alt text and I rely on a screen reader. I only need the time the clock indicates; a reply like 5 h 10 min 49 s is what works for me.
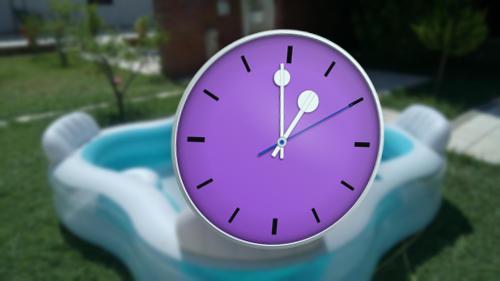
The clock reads 12 h 59 min 10 s
